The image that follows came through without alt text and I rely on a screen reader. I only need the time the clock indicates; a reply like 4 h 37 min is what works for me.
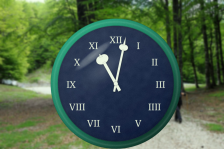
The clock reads 11 h 02 min
